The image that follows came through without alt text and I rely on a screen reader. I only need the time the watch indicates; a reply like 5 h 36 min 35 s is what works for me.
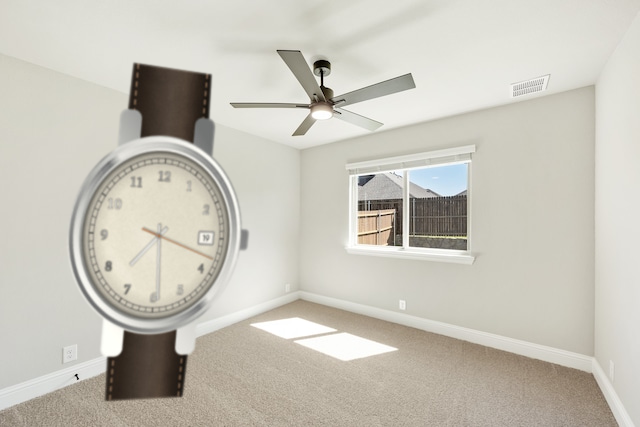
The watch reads 7 h 29 min 18 s
